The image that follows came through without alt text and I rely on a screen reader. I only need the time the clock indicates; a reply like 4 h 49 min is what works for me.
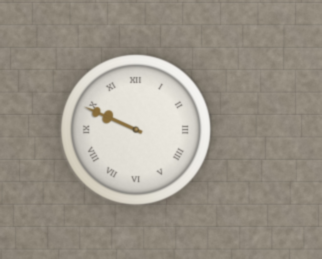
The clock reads 9 h 49 min
